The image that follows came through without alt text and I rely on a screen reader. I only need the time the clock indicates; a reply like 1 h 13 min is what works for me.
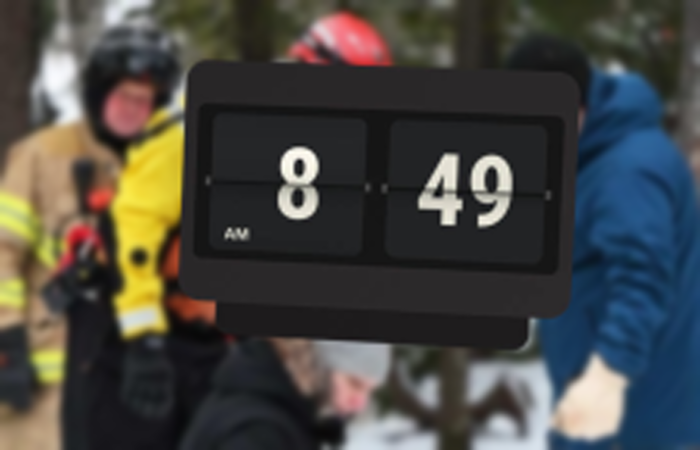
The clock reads 8 h 49 min
